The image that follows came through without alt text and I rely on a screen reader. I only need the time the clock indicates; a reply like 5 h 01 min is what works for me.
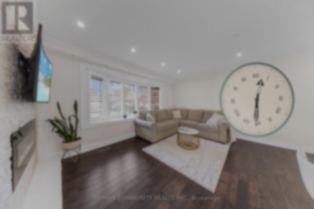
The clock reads 12 h 31 min
